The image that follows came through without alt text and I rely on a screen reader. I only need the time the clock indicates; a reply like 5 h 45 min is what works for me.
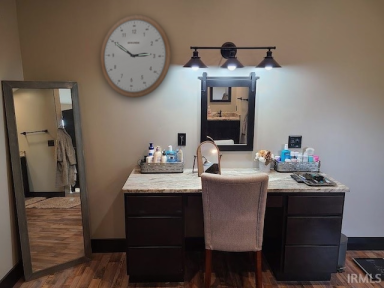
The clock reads 2 h 50 min
